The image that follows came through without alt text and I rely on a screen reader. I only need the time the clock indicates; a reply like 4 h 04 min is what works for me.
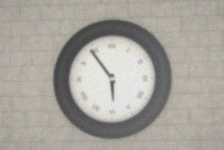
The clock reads 5 h 54 min
